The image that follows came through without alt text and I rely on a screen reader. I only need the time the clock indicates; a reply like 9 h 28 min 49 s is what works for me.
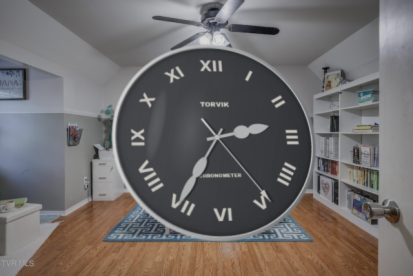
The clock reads 2 h 35 min 24 s
